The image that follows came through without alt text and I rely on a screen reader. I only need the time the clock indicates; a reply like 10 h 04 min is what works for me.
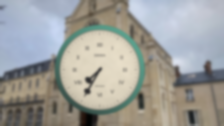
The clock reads 7 h 35 min
